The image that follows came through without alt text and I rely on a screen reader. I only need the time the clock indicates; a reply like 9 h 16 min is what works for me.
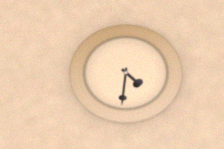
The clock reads 4 h 31 min
